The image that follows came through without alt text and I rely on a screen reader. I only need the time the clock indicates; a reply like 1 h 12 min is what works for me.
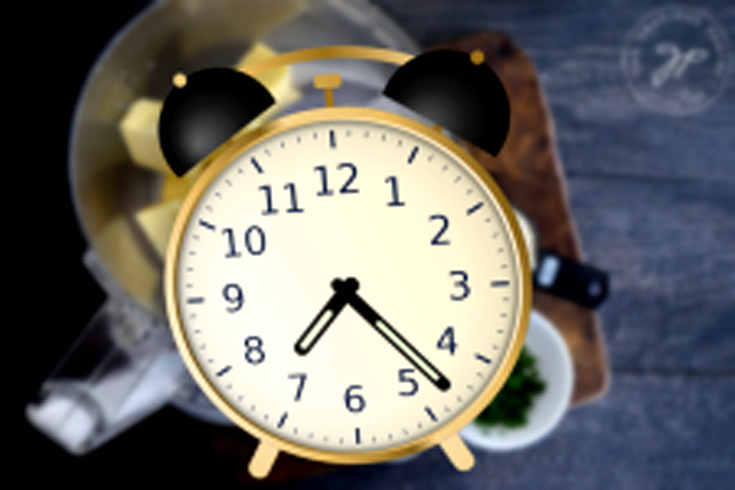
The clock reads 7 h 23 min
